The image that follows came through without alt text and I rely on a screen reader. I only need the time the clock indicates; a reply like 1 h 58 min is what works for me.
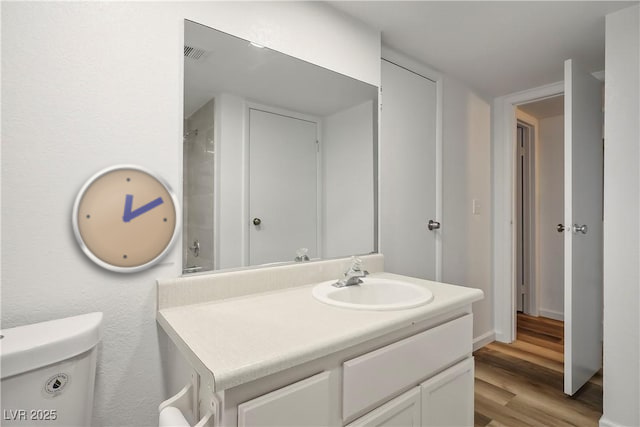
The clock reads 12 h 10 min
